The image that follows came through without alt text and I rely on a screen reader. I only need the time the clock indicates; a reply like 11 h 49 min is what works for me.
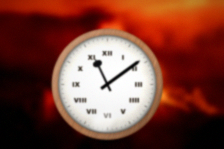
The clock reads 11 h 09 min
